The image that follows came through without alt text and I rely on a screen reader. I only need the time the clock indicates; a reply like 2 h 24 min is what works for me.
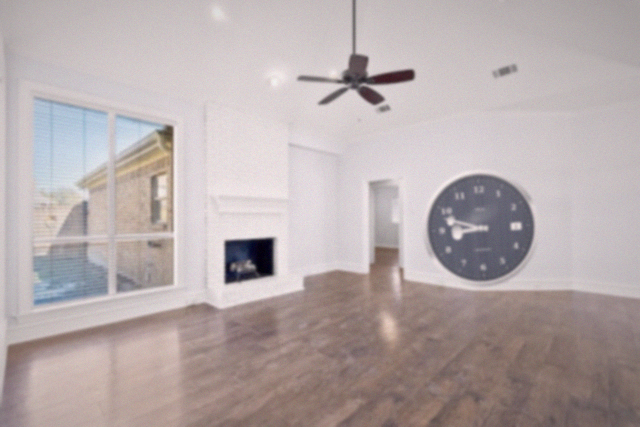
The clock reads 8 h 48 min
